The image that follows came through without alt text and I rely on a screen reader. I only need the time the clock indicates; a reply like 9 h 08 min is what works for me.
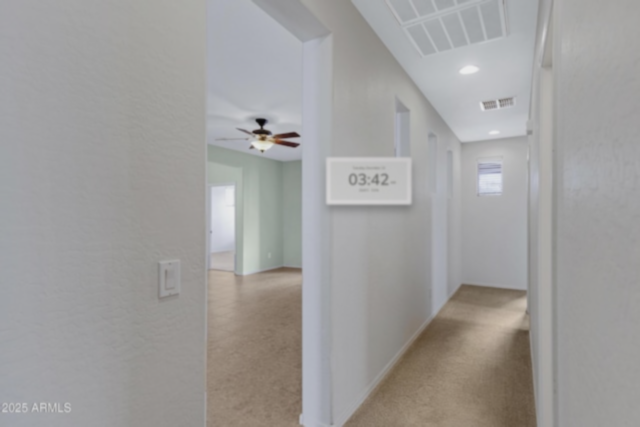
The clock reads 3 h 42 min
